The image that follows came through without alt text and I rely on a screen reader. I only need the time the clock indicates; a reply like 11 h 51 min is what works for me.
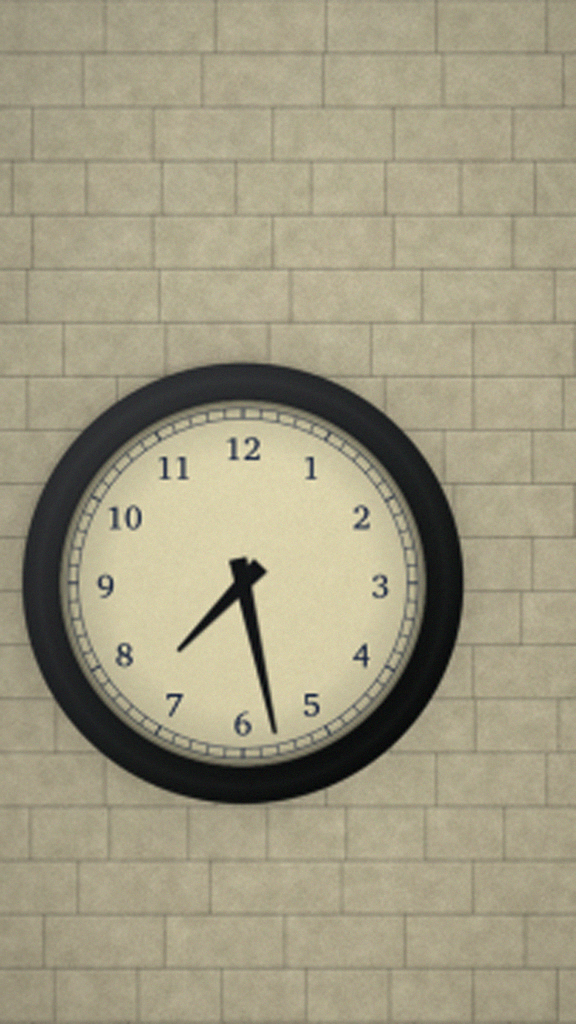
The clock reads 7 h 28 min
